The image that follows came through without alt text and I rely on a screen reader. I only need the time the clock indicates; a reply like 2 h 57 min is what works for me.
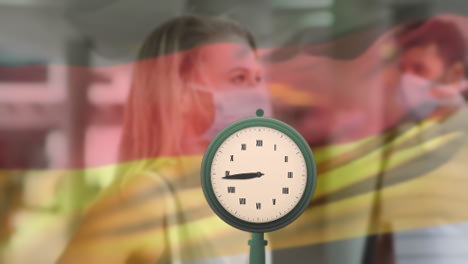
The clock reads 8 h 44 min
